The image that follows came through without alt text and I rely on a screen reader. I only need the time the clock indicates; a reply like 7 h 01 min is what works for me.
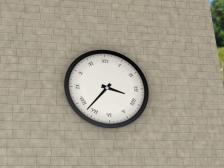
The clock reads 3 h 37 min
